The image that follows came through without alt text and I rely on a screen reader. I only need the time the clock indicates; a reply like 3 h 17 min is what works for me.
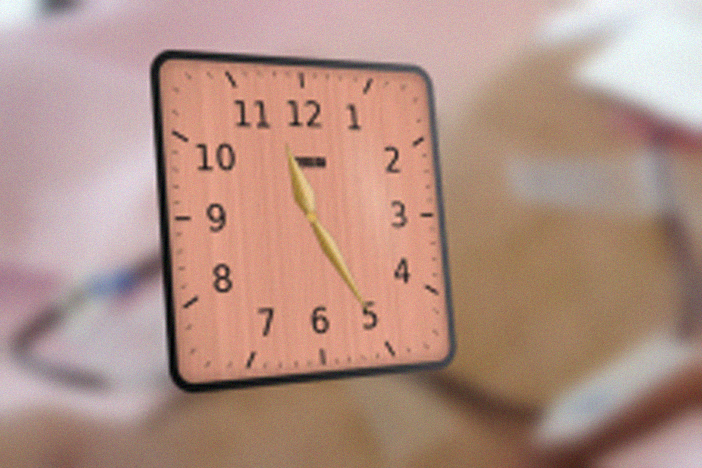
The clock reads 11 h 25 min
